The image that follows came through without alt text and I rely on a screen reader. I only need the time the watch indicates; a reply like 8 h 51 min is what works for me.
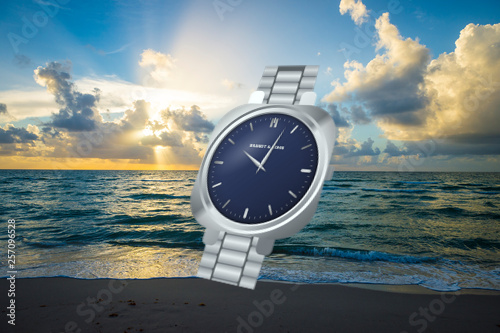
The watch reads 10 h 03 min
